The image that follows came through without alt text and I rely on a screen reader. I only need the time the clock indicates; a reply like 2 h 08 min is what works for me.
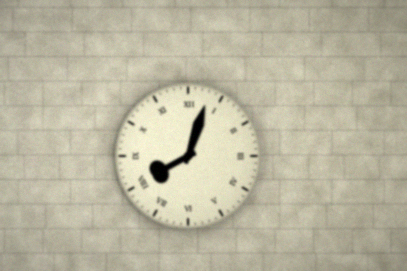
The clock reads 8 h 03 min
